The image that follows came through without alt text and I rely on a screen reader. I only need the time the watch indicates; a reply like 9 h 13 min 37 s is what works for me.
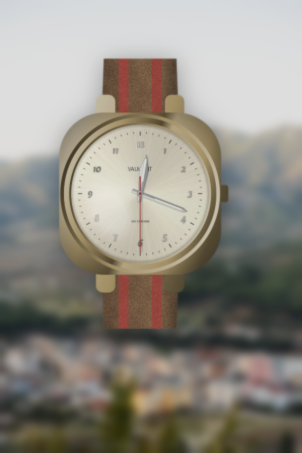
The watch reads 12 h 18 min 30 s
